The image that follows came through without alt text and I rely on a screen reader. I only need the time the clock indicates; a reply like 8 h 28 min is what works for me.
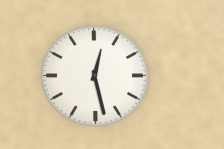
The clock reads 12 h 28 min
